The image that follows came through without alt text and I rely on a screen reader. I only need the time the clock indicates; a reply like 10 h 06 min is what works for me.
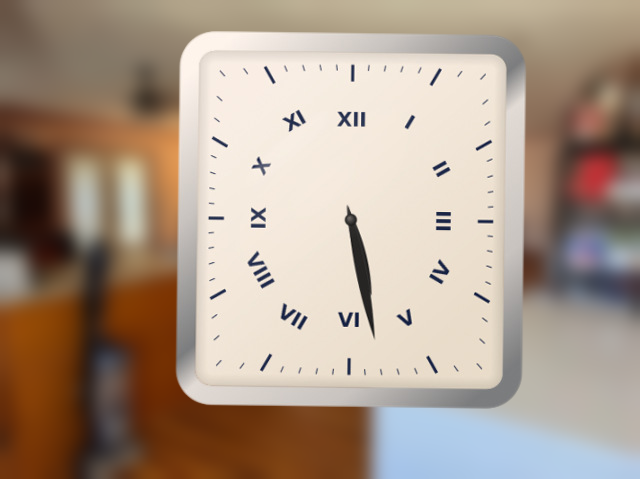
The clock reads 5 h 28 min
